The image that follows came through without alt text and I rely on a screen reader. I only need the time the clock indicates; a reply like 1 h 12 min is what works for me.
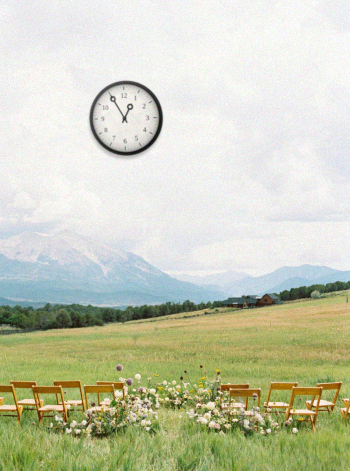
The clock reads 12 h 55 min
